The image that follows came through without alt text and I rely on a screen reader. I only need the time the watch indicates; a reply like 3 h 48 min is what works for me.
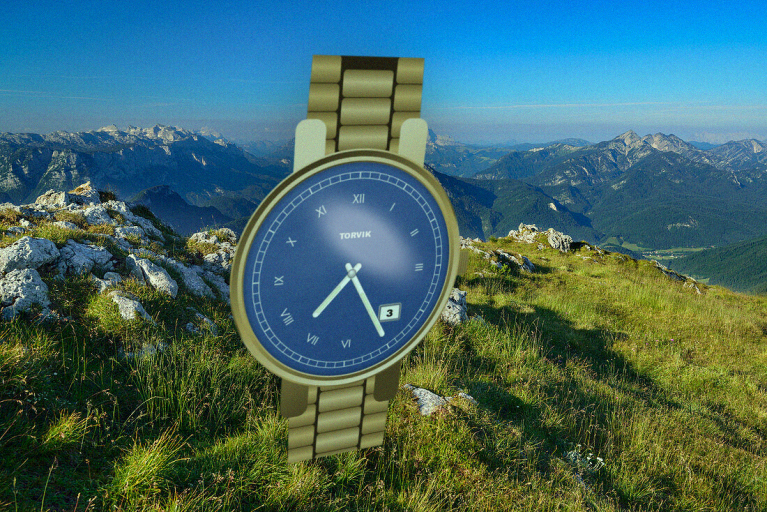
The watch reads 7 h 25 min
